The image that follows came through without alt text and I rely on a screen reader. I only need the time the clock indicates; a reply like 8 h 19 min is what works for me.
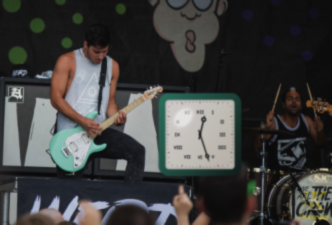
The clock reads 12 h 27 min
